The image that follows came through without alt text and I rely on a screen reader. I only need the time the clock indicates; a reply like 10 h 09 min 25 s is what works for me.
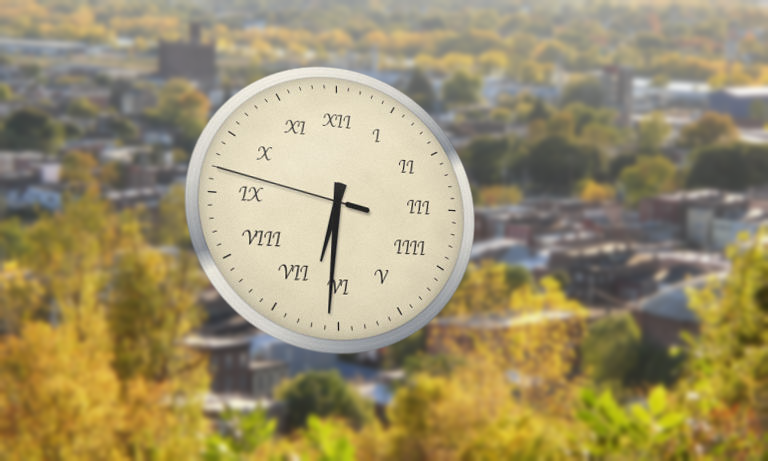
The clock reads 6 h 30 min 47 s
